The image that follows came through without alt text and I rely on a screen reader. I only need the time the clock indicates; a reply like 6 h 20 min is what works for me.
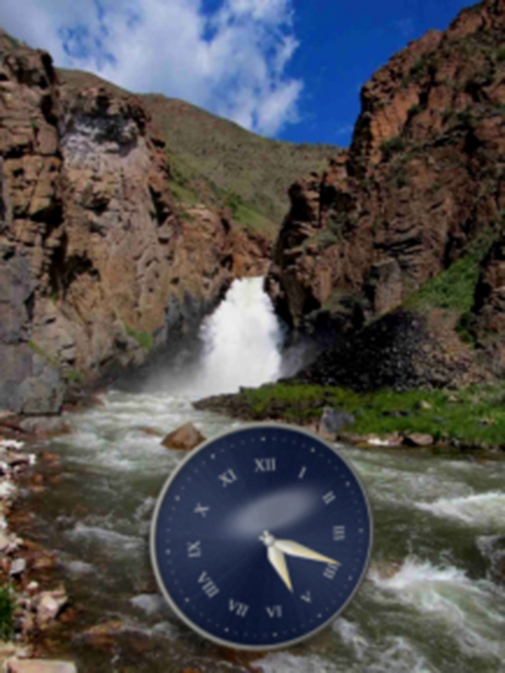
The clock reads 5 h 19 min
